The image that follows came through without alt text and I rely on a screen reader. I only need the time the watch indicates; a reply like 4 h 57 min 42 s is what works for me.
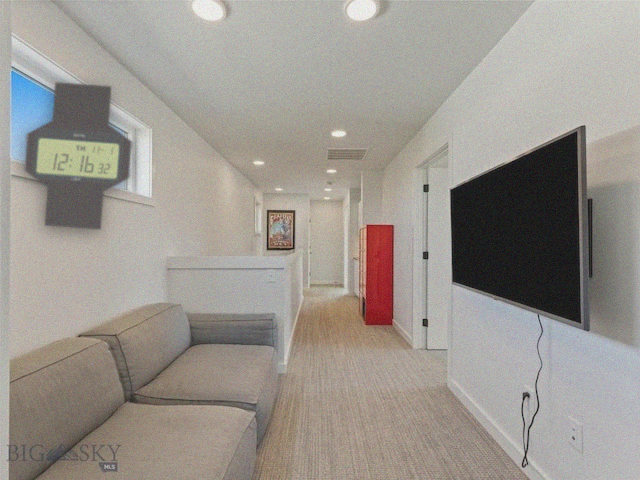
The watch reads 12 h 16 min 32 s
